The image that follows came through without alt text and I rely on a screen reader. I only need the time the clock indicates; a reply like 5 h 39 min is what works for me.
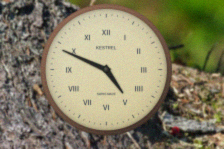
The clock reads 4 h 49 min
